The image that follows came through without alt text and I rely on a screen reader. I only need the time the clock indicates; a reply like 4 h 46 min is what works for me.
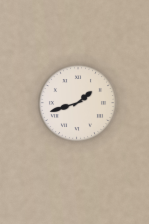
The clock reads 1 h 42 min
